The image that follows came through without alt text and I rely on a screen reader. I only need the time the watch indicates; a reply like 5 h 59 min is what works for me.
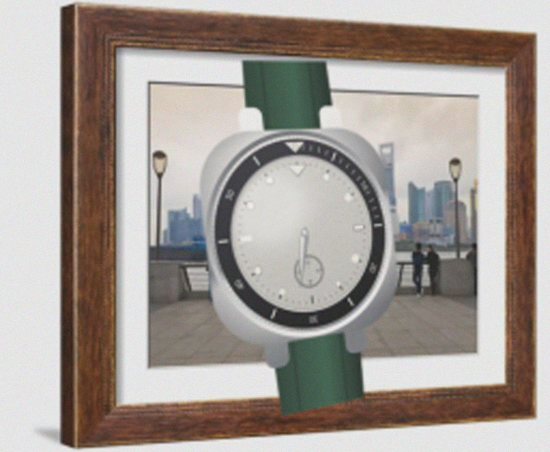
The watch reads 6 h 32 min
